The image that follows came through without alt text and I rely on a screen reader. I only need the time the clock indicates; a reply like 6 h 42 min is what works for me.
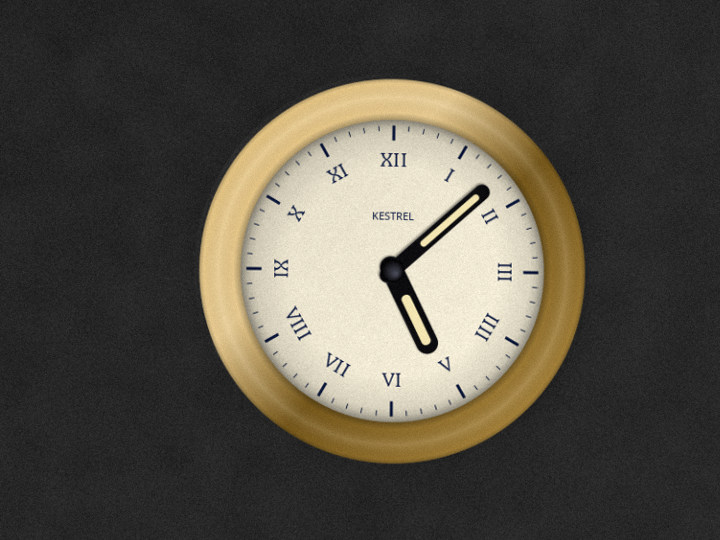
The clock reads 5 h 08 min
